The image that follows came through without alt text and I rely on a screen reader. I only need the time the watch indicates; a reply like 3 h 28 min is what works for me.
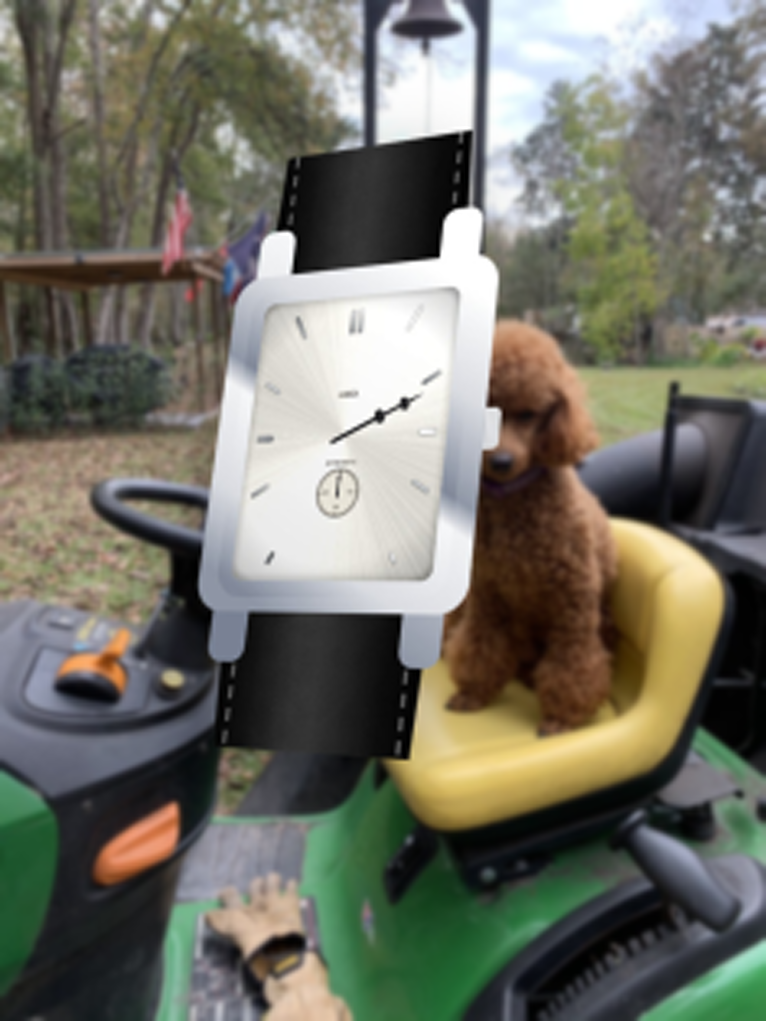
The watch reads 2 h 11 min
